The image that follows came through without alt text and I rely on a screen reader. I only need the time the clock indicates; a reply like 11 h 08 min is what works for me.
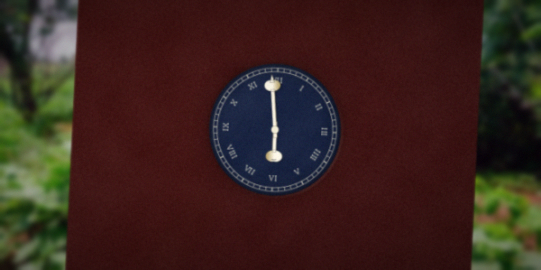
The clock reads 5 h 59 min
